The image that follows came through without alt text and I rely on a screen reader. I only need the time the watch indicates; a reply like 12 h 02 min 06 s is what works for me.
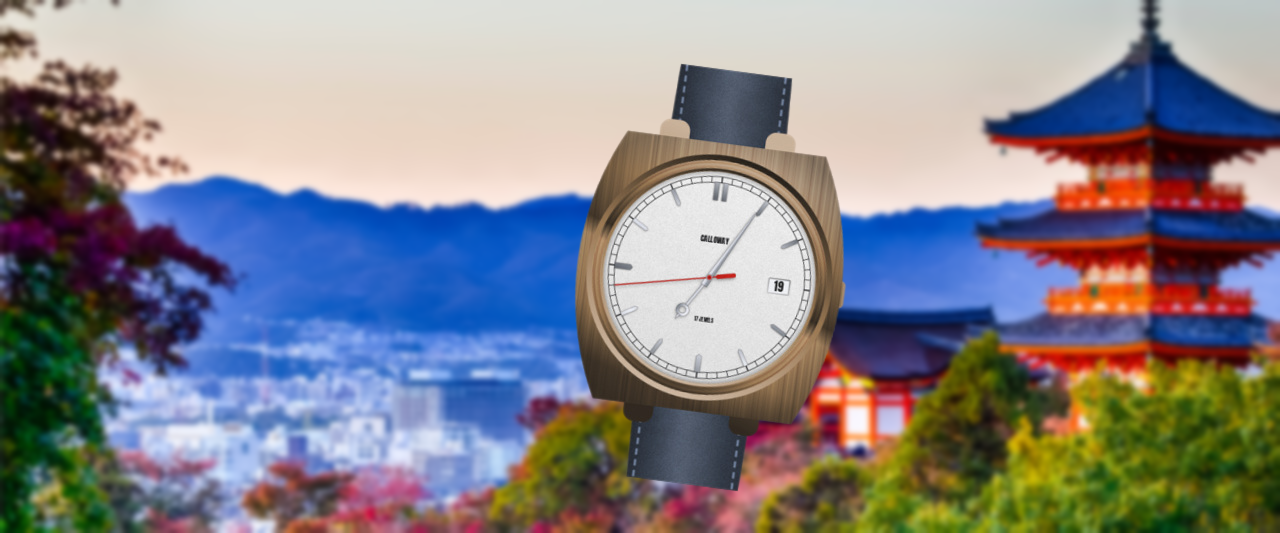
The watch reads 7 h 04 min 43 s
